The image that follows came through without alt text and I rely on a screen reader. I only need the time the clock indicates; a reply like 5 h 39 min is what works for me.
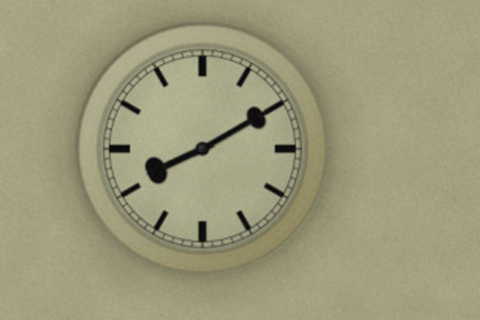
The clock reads 8 h 10 min
